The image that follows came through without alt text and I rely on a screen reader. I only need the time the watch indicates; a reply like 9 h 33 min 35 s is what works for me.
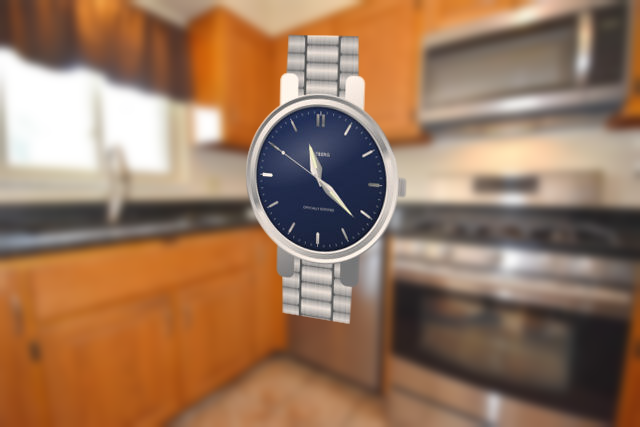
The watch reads 11 h 21 min 50 s
